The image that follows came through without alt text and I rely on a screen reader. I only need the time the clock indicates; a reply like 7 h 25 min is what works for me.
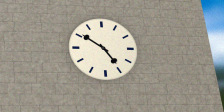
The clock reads 4 h 51 min
